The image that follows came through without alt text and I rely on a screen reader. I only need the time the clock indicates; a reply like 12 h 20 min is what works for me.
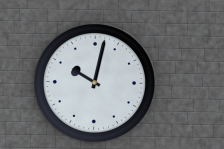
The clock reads 10 h 02 min
